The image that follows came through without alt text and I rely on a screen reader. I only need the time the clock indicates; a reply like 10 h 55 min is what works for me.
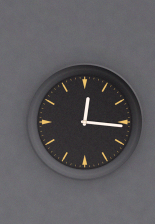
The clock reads 12 h 16 min
